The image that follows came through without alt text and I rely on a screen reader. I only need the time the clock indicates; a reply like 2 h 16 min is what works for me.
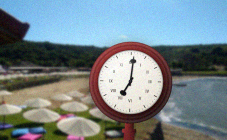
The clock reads 7 h 01 min
